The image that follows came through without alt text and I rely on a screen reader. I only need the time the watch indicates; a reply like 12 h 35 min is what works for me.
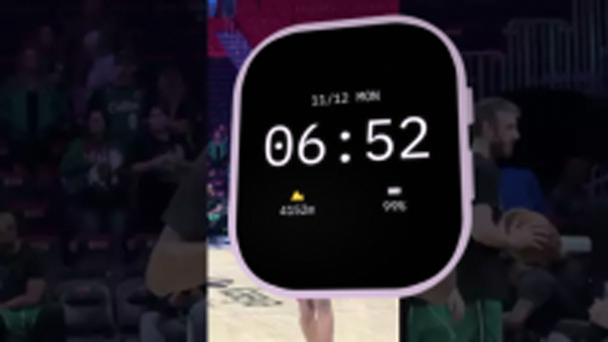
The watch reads 6 h 52 min
